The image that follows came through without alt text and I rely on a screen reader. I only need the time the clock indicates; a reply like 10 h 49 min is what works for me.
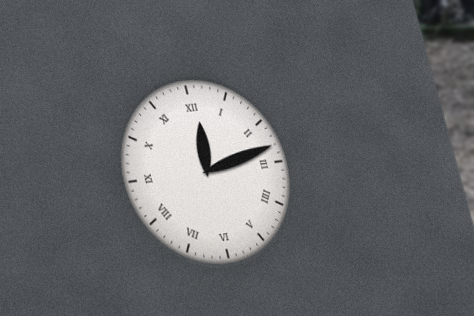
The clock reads 12 h 13 min
